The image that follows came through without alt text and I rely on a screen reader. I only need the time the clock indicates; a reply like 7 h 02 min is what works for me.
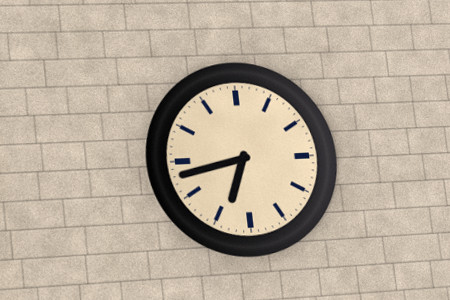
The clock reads 6 h 43 min
